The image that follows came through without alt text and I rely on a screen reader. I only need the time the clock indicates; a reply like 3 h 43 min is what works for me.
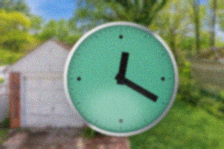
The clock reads 12 h 20 min
